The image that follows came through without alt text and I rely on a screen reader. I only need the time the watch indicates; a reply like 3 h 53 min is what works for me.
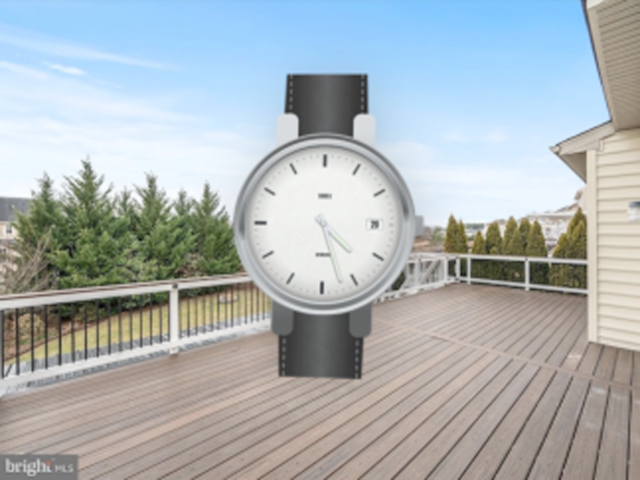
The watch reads 4 h 27 min
